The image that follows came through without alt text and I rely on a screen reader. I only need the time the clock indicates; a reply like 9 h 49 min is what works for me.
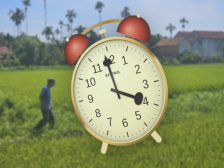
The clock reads 3 h 59 min
